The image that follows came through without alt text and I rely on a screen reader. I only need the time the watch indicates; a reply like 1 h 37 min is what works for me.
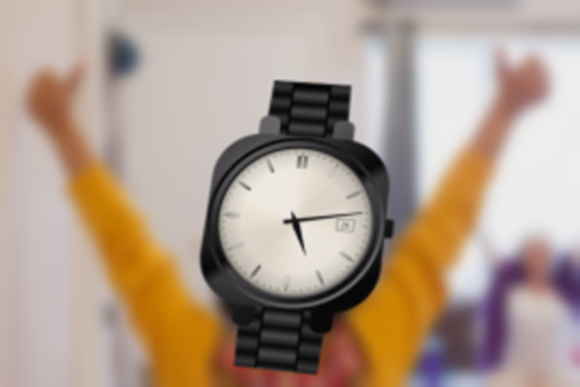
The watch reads 5 h 13 min
